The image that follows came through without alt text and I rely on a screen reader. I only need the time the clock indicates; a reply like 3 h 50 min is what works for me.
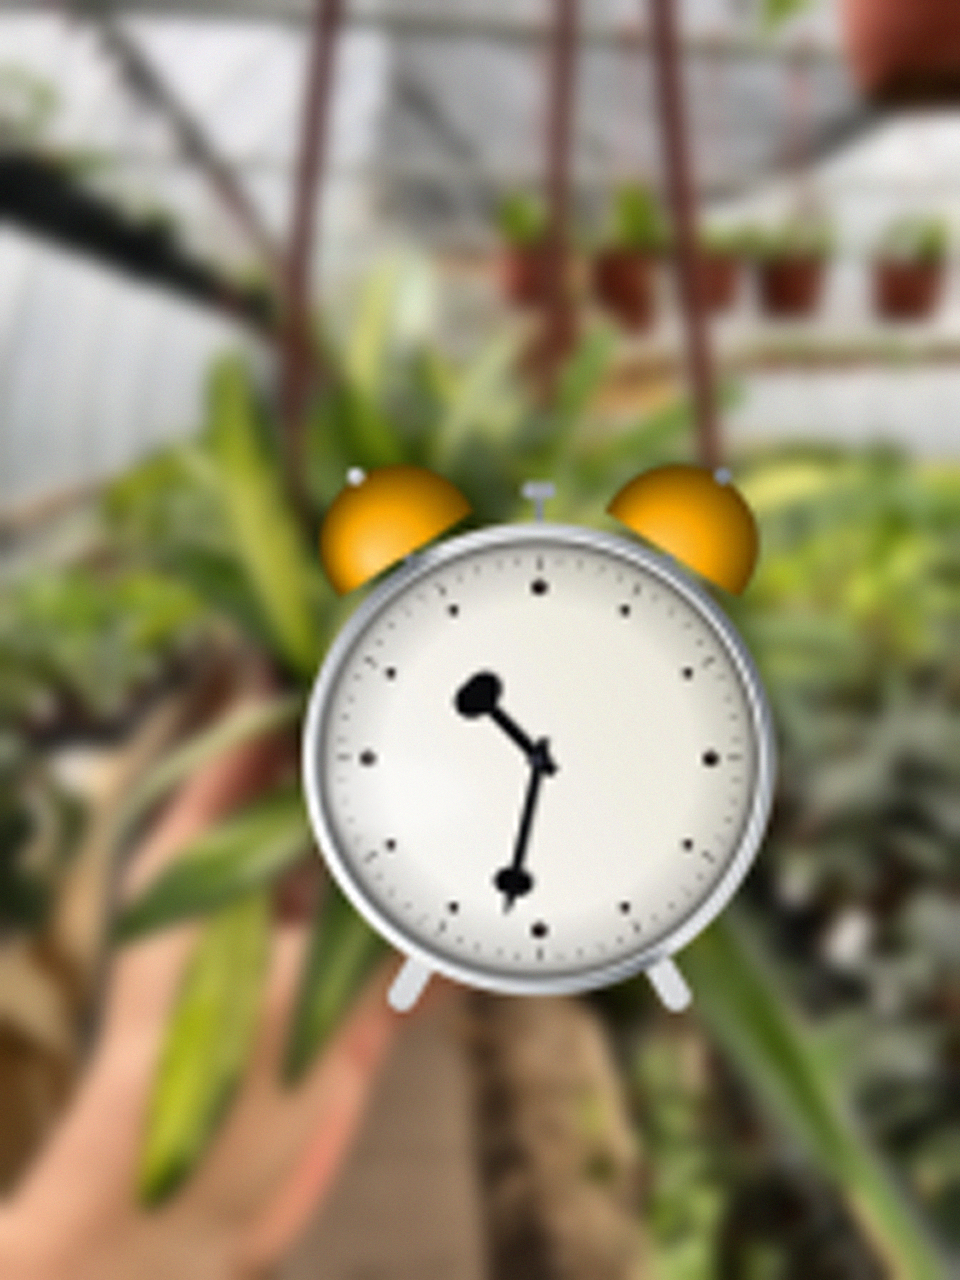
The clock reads 10 h 32 min
